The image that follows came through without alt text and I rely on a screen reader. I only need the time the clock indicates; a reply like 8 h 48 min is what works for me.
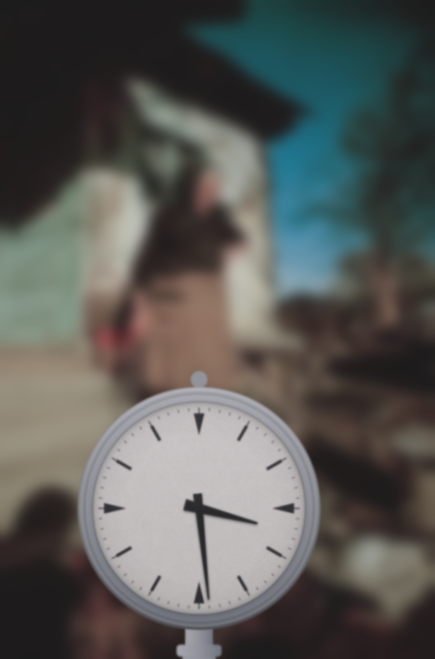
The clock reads 3 h 29 min
